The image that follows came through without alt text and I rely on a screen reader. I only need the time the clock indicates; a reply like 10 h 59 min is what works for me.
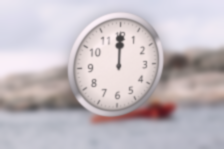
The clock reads 12 h 00 min
